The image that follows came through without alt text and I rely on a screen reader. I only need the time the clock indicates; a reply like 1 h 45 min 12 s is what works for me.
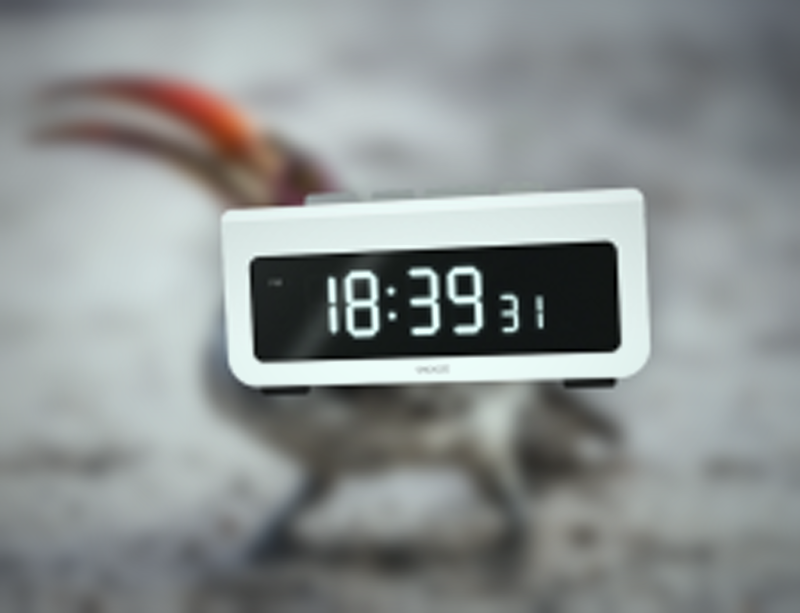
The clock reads 18 h 39 min 31 s
